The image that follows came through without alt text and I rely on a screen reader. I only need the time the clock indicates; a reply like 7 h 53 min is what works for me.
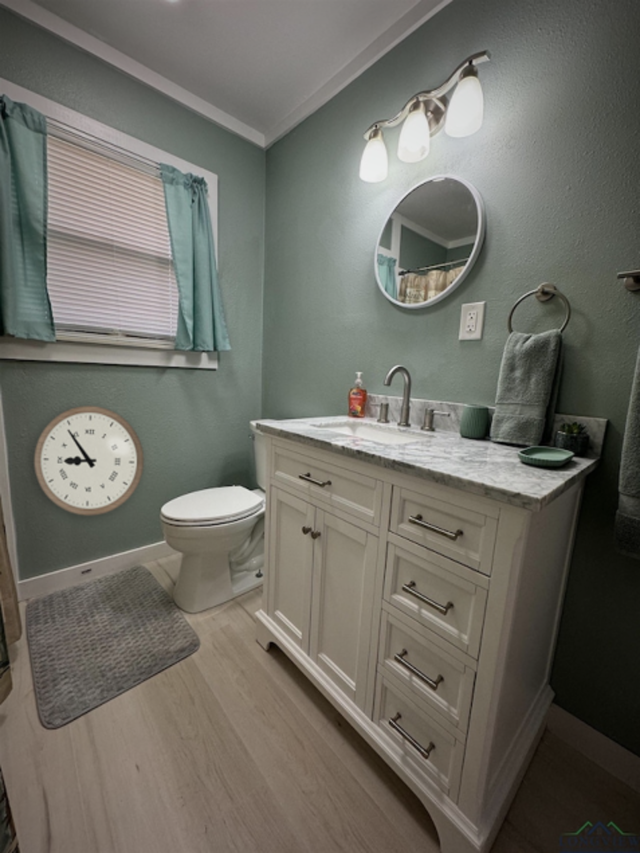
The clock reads 8 h 54 min
